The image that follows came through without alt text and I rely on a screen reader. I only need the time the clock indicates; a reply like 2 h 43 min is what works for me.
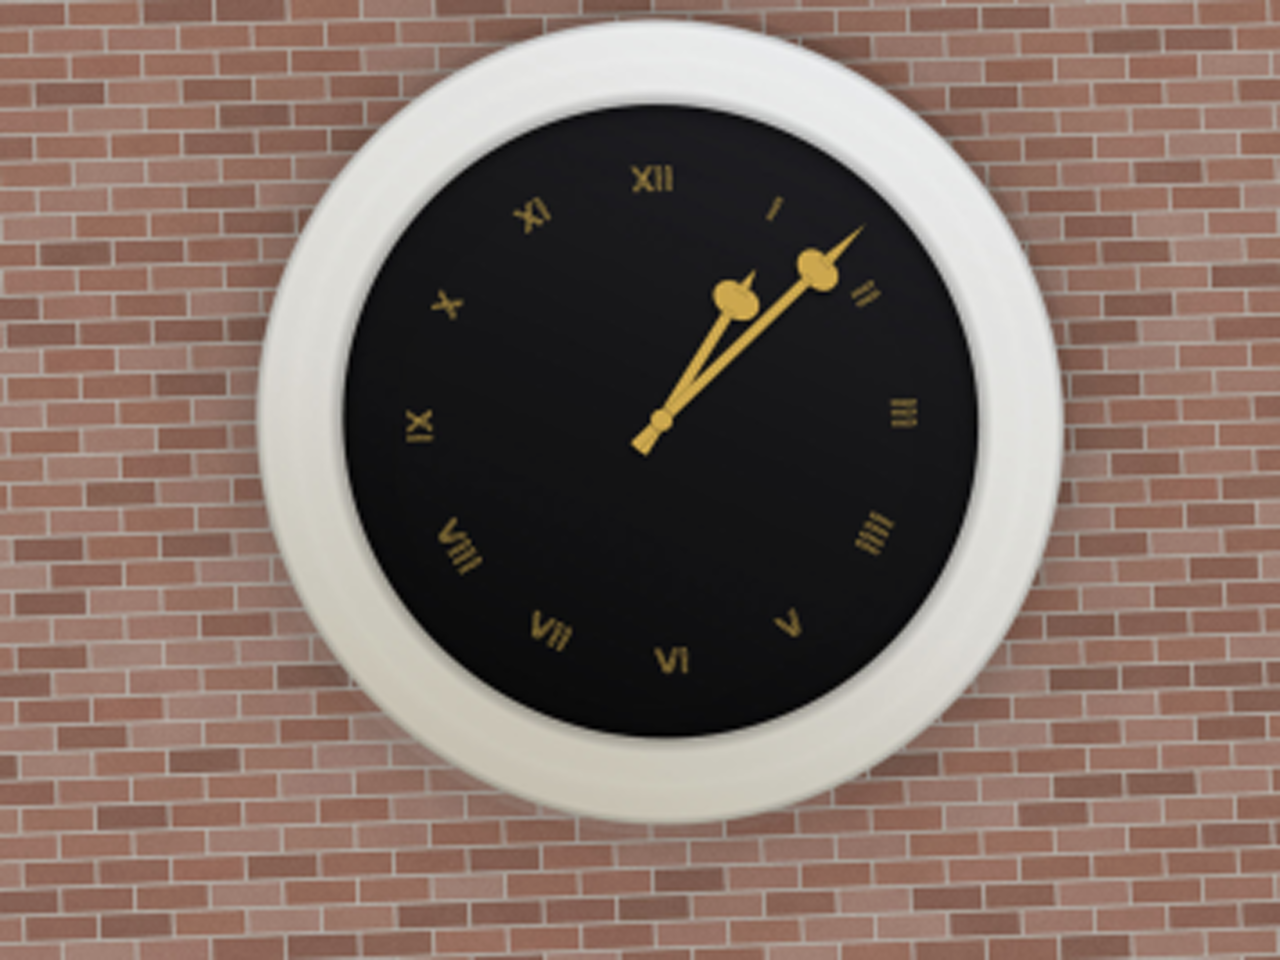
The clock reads 1 h 08 min
